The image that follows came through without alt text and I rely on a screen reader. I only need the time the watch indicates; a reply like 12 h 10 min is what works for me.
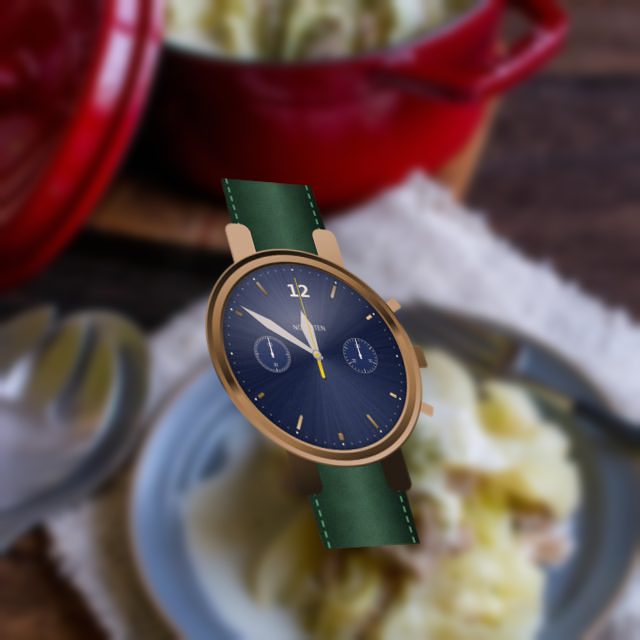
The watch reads 11 h 51 min
